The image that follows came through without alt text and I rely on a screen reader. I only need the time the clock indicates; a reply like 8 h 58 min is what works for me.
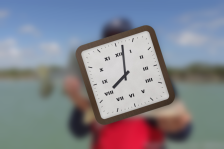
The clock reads 8 h 02 min
